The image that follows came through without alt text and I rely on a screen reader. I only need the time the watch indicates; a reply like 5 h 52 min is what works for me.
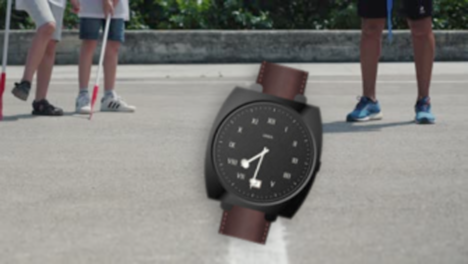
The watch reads 7 h 31 min
